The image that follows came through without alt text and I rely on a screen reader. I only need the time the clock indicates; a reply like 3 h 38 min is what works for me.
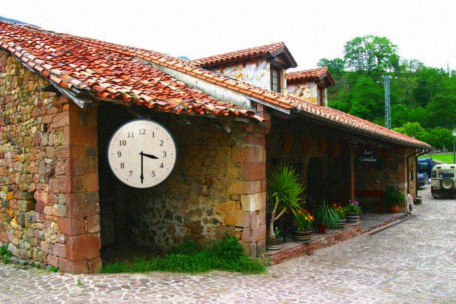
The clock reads 3 h 30 min
